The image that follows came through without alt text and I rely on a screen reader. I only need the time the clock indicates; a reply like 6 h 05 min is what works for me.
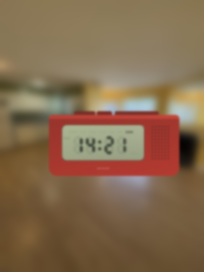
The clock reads 14 h 21 min
